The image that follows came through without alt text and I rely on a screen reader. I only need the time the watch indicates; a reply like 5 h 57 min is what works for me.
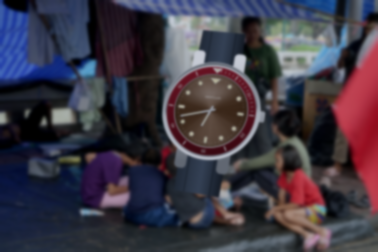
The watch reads 6 h 42 min
